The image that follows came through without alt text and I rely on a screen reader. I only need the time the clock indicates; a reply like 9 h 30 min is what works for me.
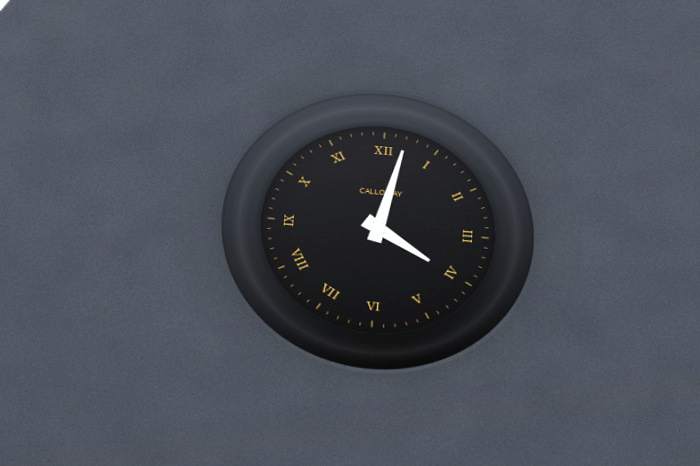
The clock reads 4 h 02 min
